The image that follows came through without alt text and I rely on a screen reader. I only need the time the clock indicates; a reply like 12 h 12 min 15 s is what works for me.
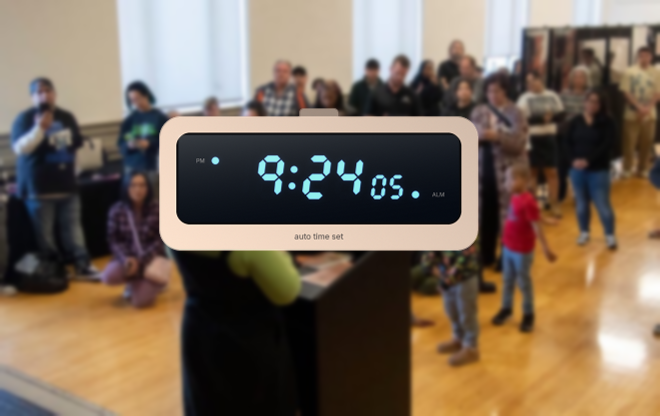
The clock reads 9 h 24 min 05 s
